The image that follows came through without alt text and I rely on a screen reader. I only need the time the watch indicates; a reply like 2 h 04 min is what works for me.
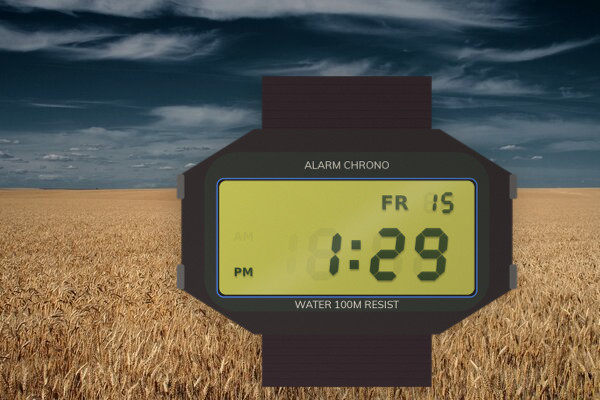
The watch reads 1 h 29 min
